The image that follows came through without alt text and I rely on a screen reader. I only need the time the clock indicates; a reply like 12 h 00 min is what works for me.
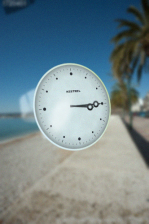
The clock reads 3 h 15 min
